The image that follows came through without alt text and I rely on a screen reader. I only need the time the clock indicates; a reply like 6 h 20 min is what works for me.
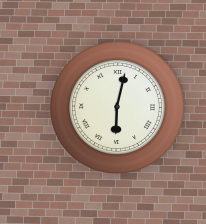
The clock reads 6 h 02 min
